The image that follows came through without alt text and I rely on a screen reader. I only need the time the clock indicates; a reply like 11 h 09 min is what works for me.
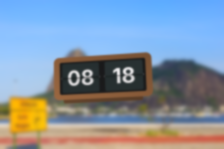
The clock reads 8 h 18 min
